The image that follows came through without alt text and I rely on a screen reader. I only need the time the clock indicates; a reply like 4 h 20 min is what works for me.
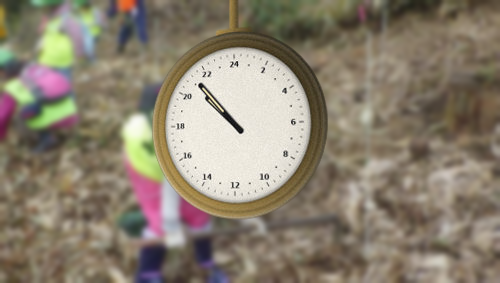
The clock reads 20 h 53 min
